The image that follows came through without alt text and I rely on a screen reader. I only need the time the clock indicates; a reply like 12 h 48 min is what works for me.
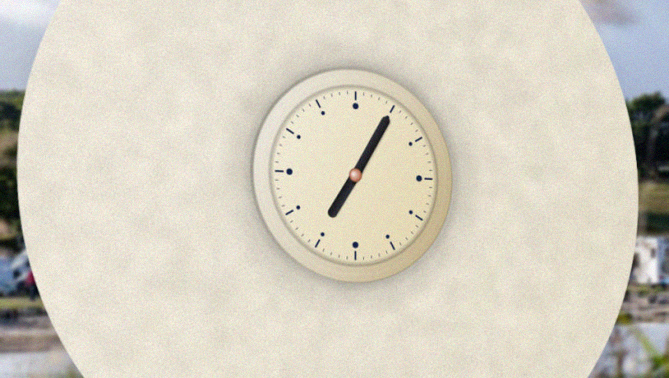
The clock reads 7 h 05 min
